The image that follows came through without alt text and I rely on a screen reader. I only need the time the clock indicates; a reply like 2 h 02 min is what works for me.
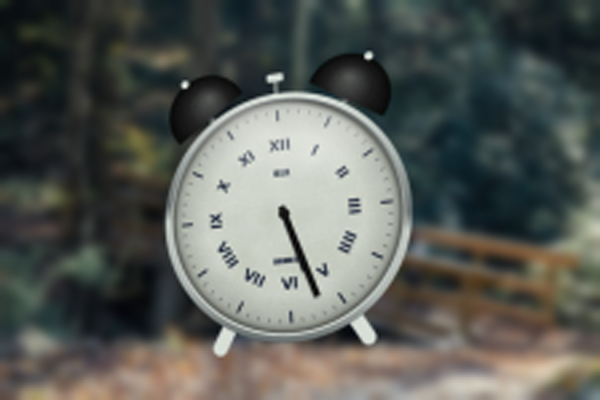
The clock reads 5 h 27 min
